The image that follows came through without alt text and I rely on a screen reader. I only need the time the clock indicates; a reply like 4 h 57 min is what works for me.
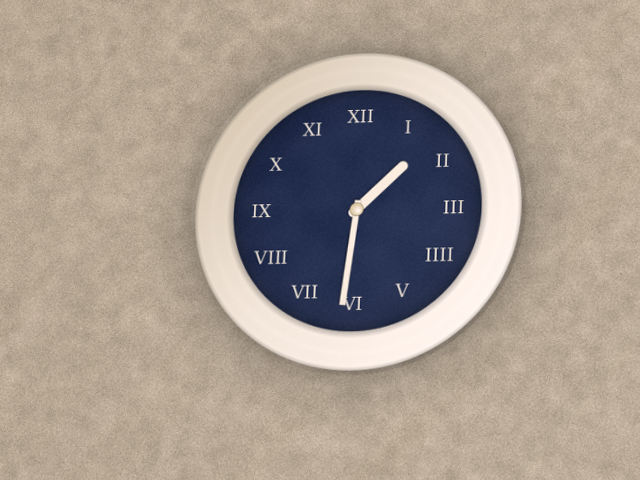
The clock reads 1 h 31 min
